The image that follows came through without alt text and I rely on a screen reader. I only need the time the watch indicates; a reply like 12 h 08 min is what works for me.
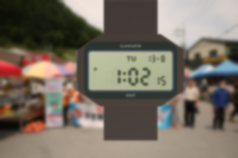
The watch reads 1 h 02 min
